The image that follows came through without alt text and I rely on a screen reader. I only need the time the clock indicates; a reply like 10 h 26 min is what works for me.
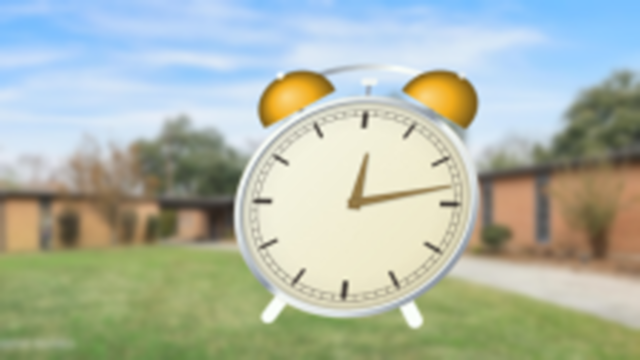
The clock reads 12 h 13 min
